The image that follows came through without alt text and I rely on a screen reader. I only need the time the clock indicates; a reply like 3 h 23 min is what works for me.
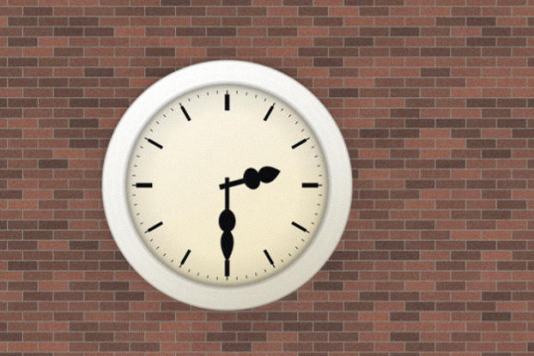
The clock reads 2 h 30 min
